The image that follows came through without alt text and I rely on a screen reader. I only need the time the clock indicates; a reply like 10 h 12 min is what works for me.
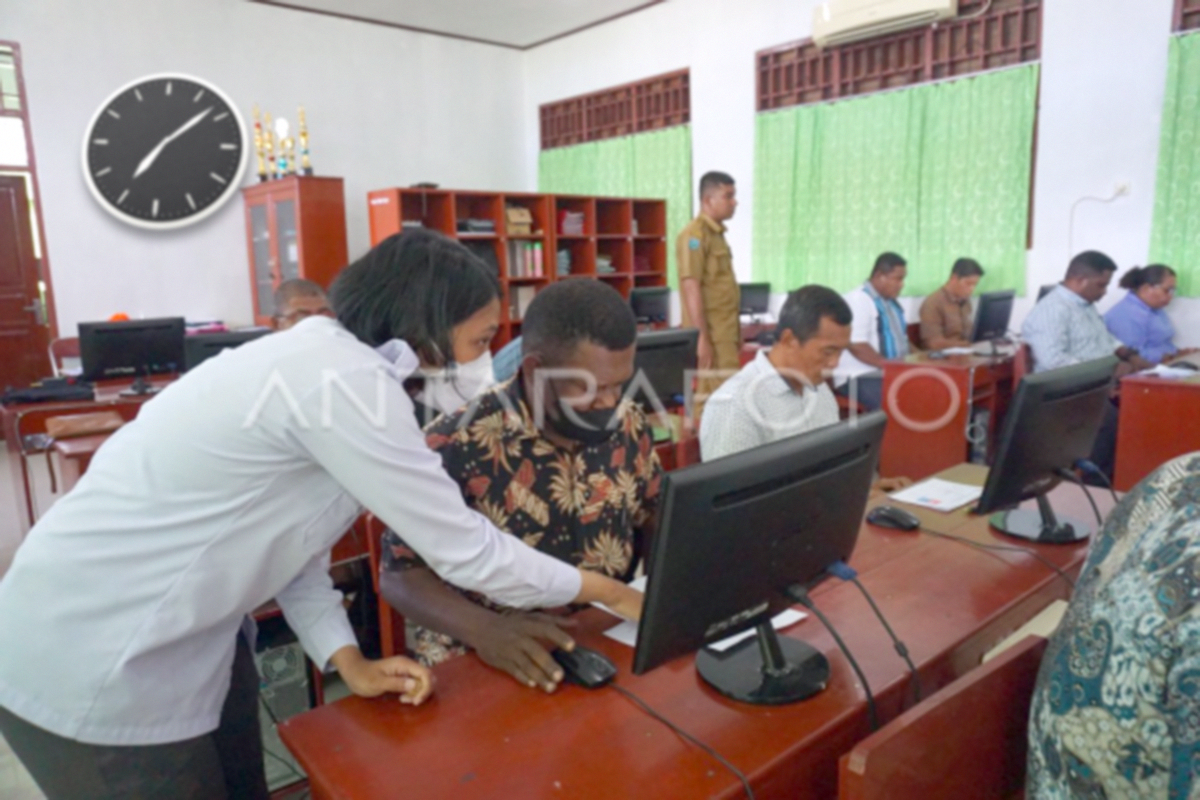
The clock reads 7 h 08 min
